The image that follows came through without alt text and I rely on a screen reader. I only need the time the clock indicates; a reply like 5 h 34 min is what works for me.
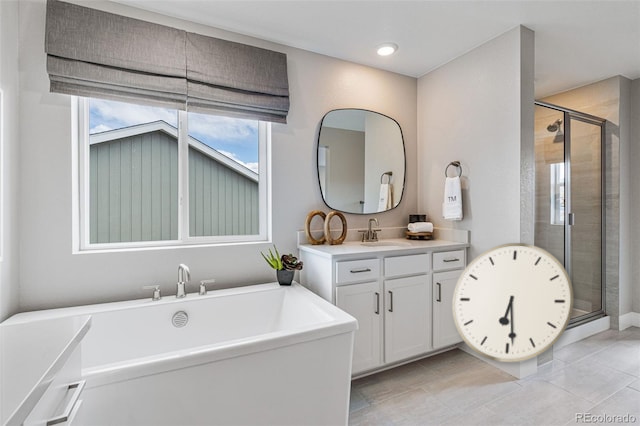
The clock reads 6 h 29 min
